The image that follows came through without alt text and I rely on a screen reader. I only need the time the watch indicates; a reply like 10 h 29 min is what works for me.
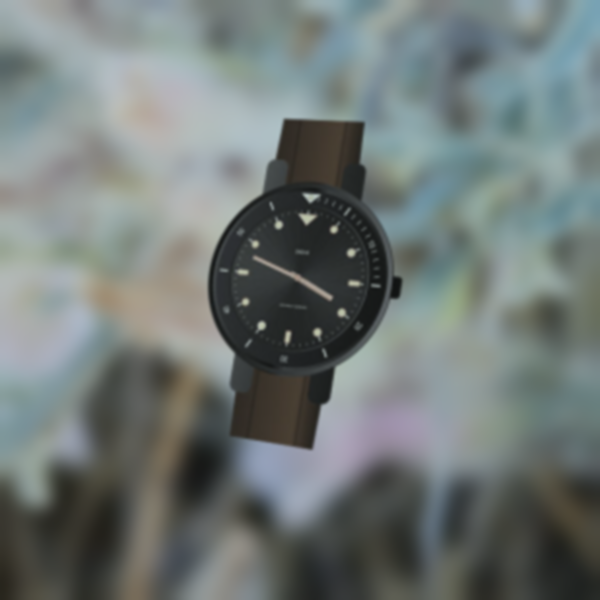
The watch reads 3 h 48 min
